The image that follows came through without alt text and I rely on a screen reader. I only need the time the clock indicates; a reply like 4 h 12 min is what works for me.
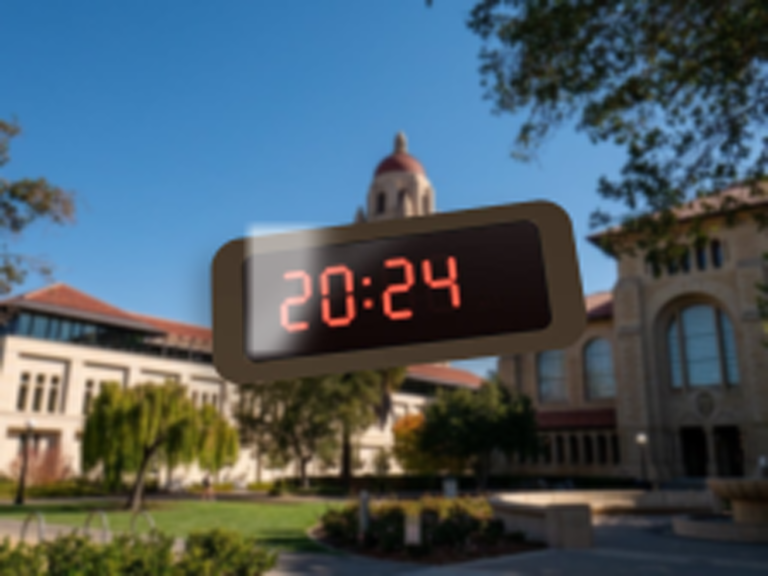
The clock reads 20 h 24 min
